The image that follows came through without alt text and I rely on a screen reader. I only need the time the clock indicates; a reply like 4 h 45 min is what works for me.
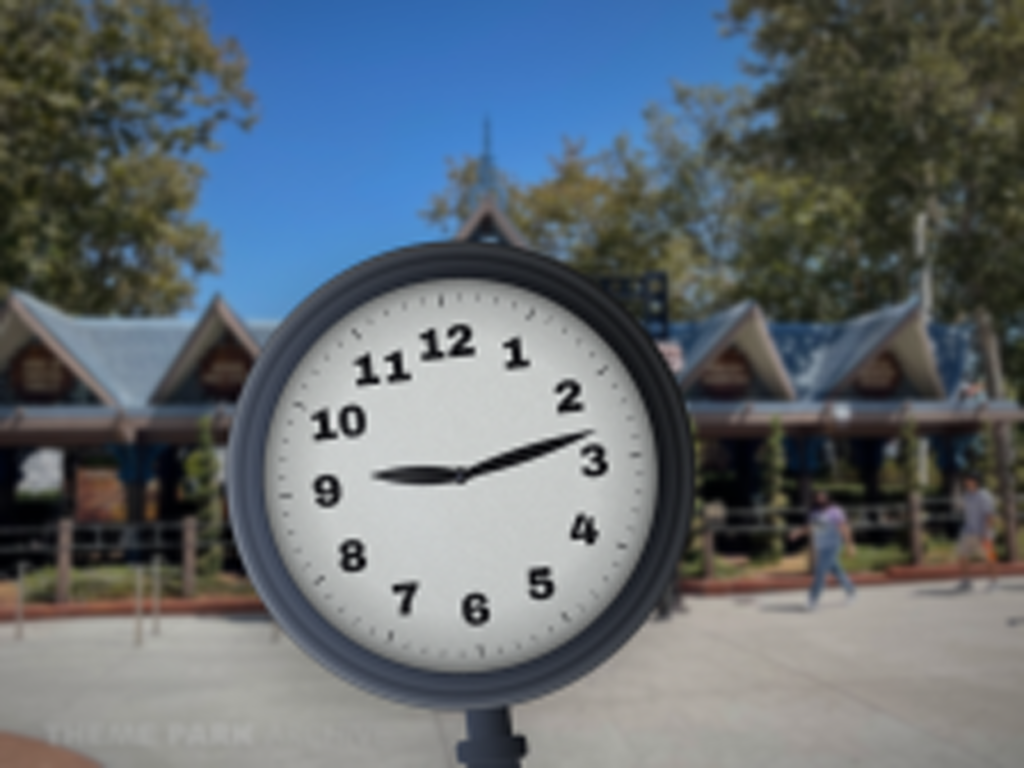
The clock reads 9 h 13 min
